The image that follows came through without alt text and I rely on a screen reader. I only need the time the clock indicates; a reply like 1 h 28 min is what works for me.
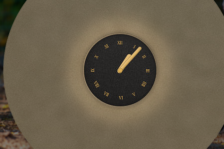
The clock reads 1 h 07 min
